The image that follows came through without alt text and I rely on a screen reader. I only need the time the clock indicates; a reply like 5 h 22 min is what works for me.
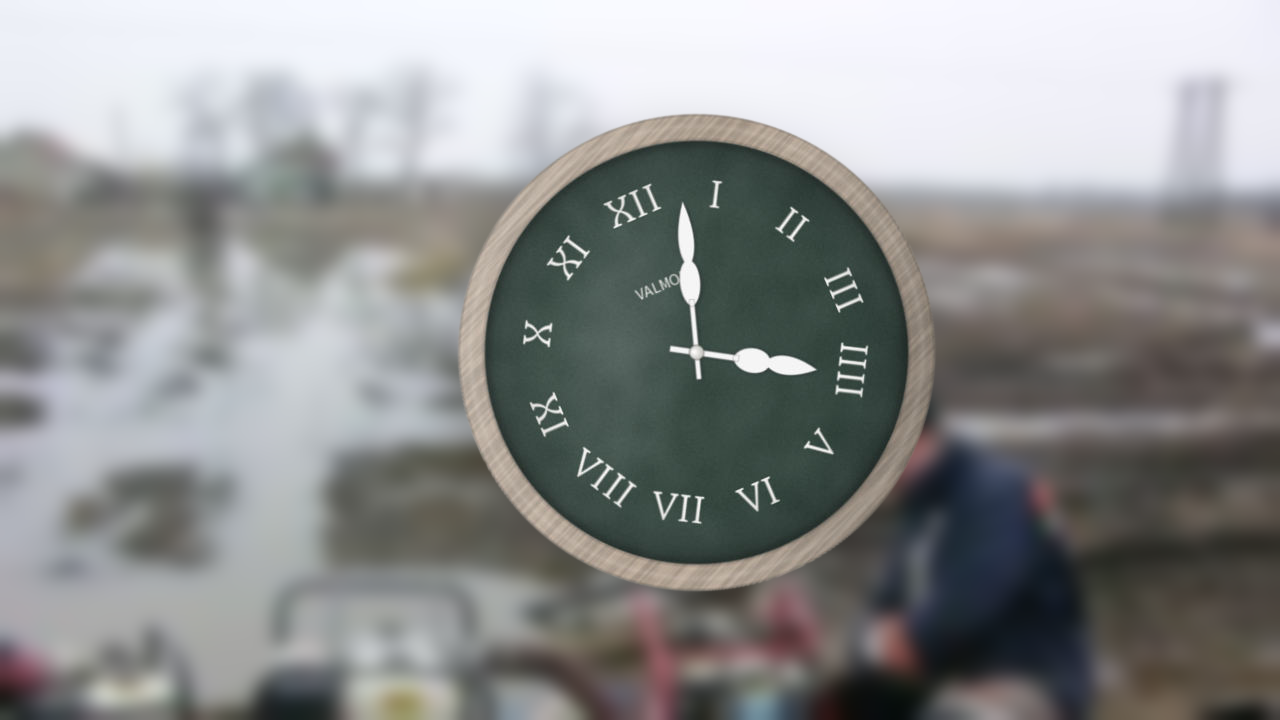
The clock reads 4 h 03 min
